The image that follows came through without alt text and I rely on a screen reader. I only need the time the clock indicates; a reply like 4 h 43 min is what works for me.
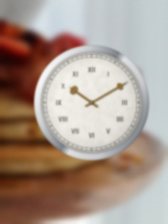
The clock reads 10 h 10 min
